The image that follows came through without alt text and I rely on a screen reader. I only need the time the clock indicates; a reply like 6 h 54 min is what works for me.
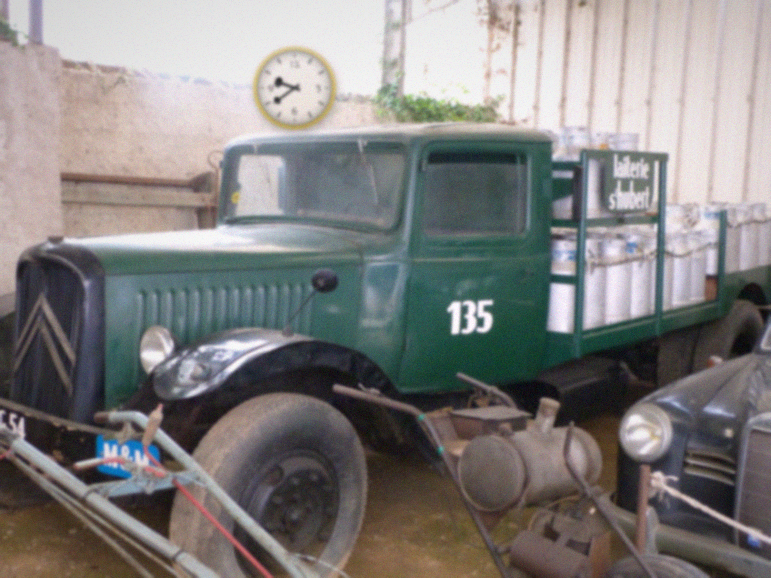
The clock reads 9 h 39 min
